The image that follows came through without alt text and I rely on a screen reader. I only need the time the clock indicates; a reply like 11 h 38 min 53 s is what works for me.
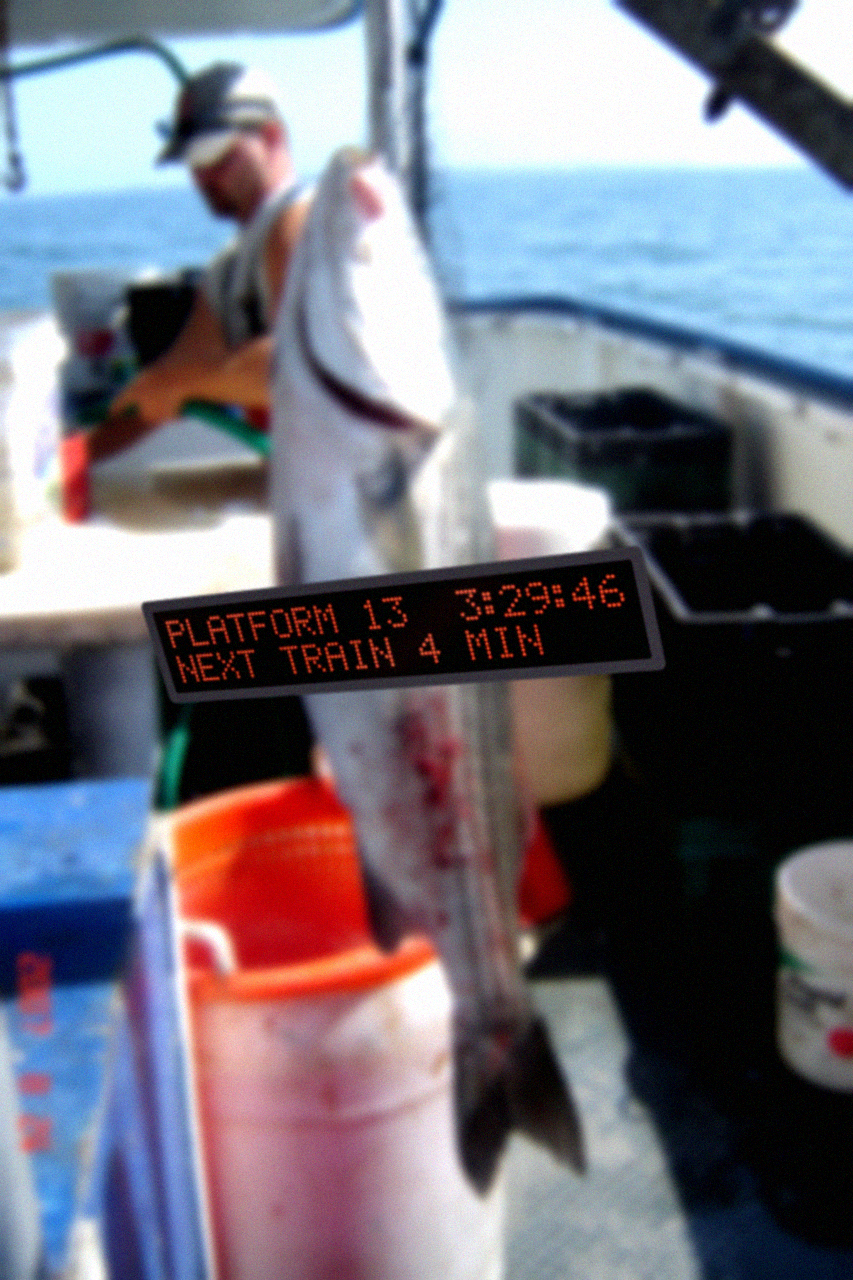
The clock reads 3 h 29 min 46 s
